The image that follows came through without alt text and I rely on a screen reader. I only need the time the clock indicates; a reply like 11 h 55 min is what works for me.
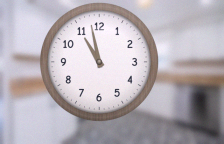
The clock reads 10 h 58 min
